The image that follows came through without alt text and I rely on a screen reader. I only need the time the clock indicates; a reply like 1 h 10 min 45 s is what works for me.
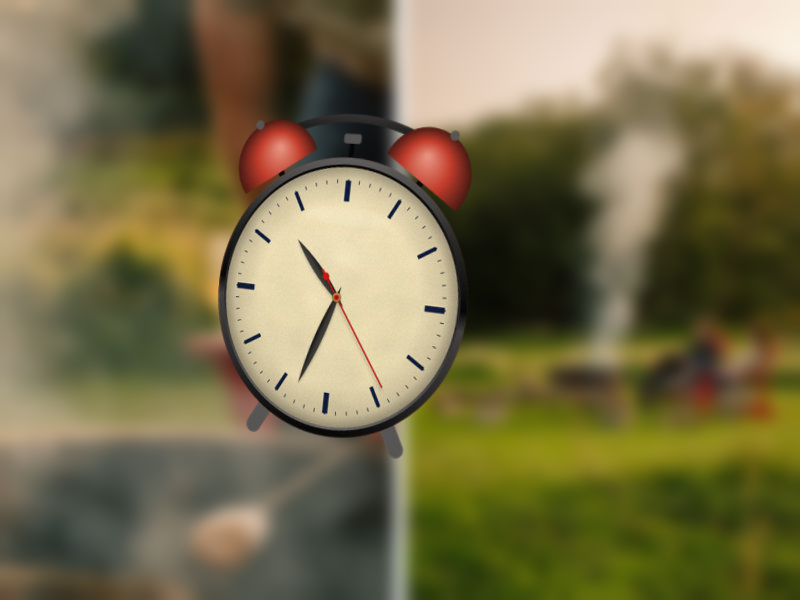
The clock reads 10 h 33 min 24 s
